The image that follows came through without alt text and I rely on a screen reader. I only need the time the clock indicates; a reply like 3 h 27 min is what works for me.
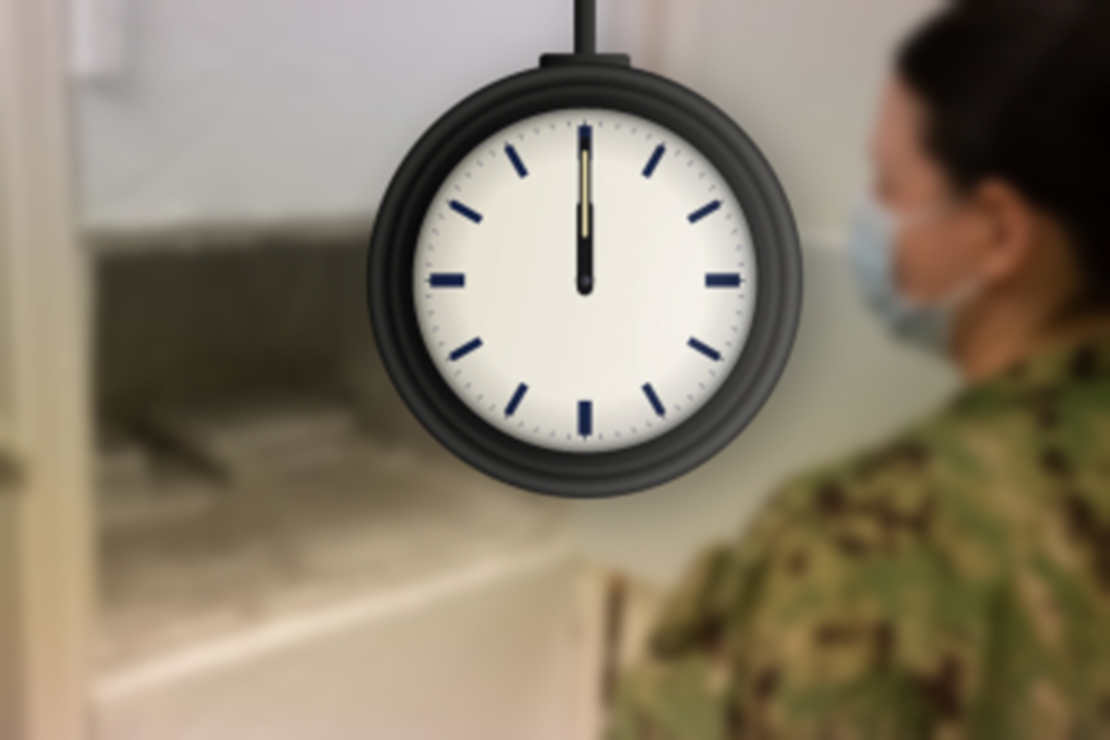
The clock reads 12 h 00 min
